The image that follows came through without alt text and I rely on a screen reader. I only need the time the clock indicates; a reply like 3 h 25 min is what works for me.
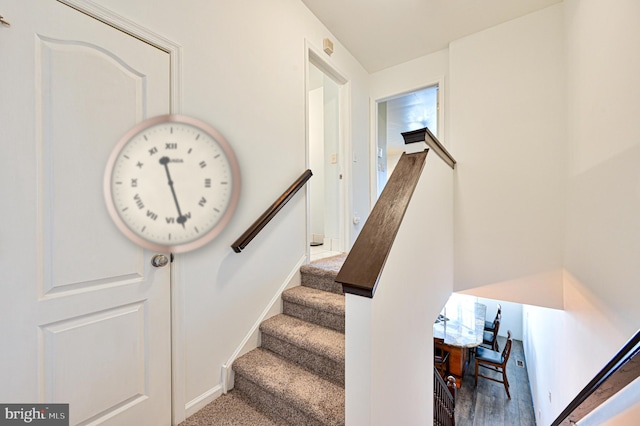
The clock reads 11 h 27 min
